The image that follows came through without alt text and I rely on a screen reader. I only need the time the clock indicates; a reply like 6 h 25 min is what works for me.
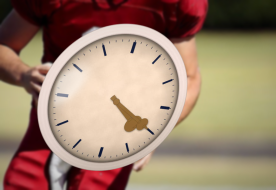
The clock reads 4 h 20 min
